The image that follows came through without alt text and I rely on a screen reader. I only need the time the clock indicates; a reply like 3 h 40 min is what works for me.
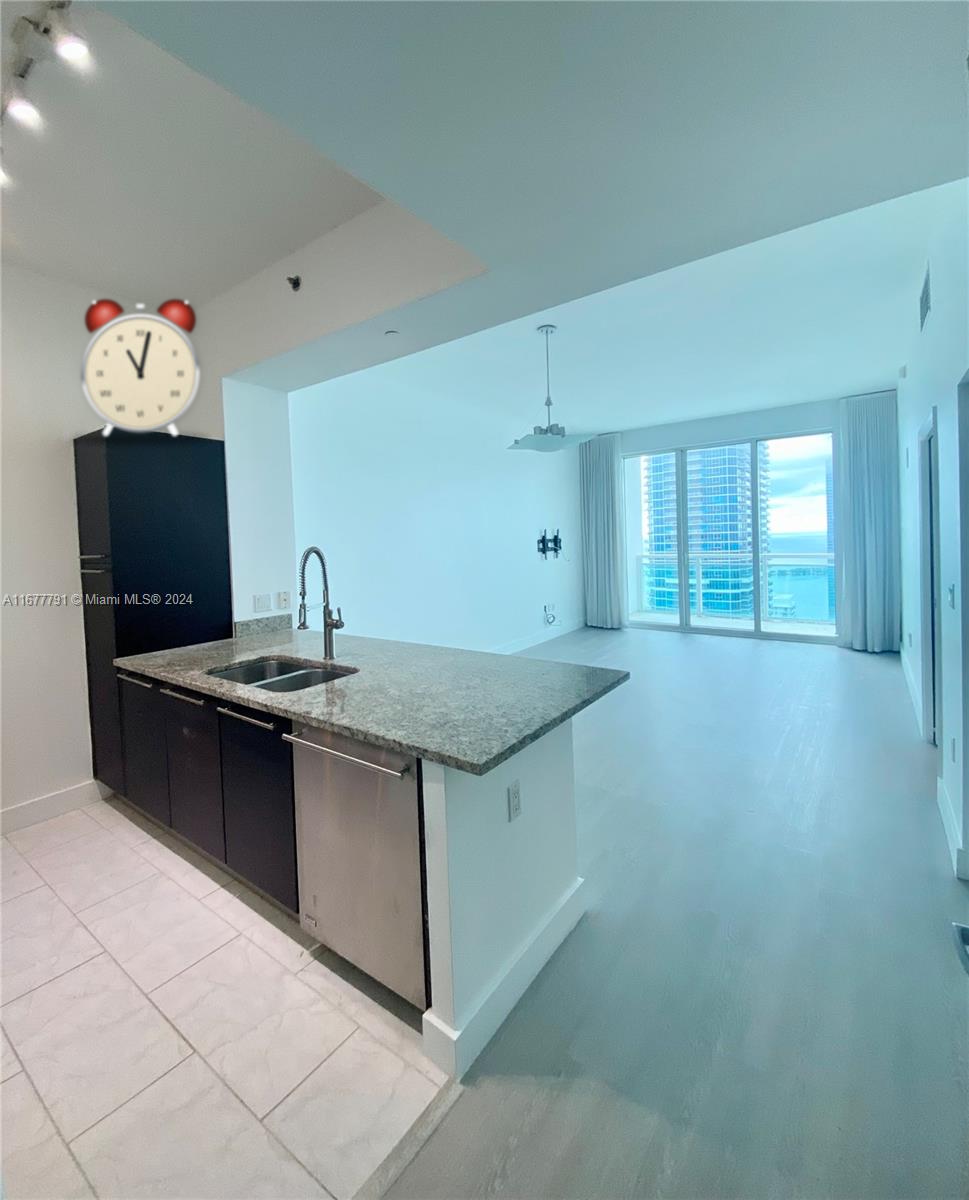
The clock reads 11 h 02 min
